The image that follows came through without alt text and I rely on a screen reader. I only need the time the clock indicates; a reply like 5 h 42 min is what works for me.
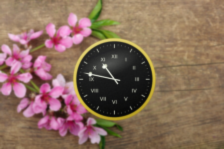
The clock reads 10 h 47 min
